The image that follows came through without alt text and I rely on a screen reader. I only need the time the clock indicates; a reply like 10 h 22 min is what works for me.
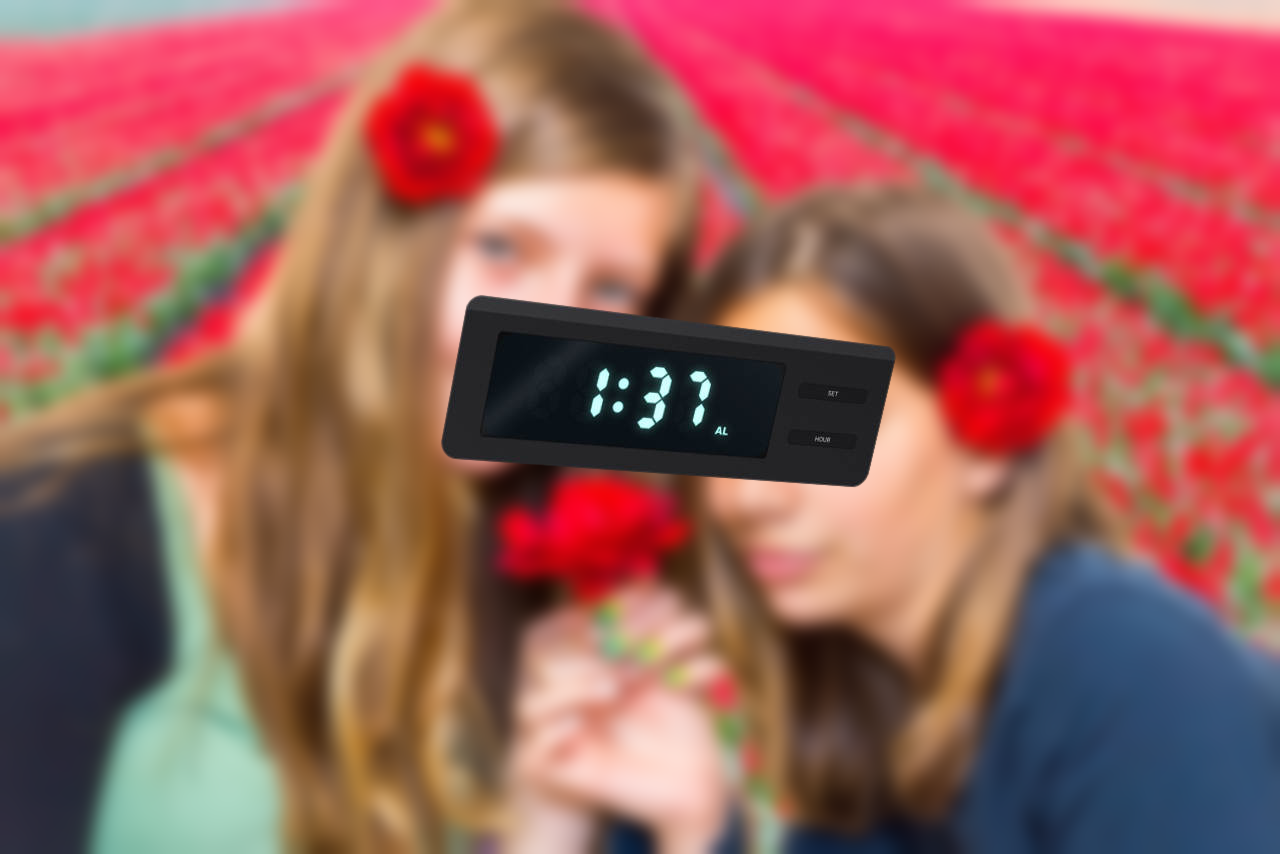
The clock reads 1 h 37 min
